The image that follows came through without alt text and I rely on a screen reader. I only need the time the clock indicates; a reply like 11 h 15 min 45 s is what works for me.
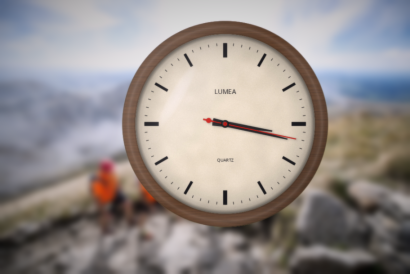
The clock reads 3 h 17 min 17 s
